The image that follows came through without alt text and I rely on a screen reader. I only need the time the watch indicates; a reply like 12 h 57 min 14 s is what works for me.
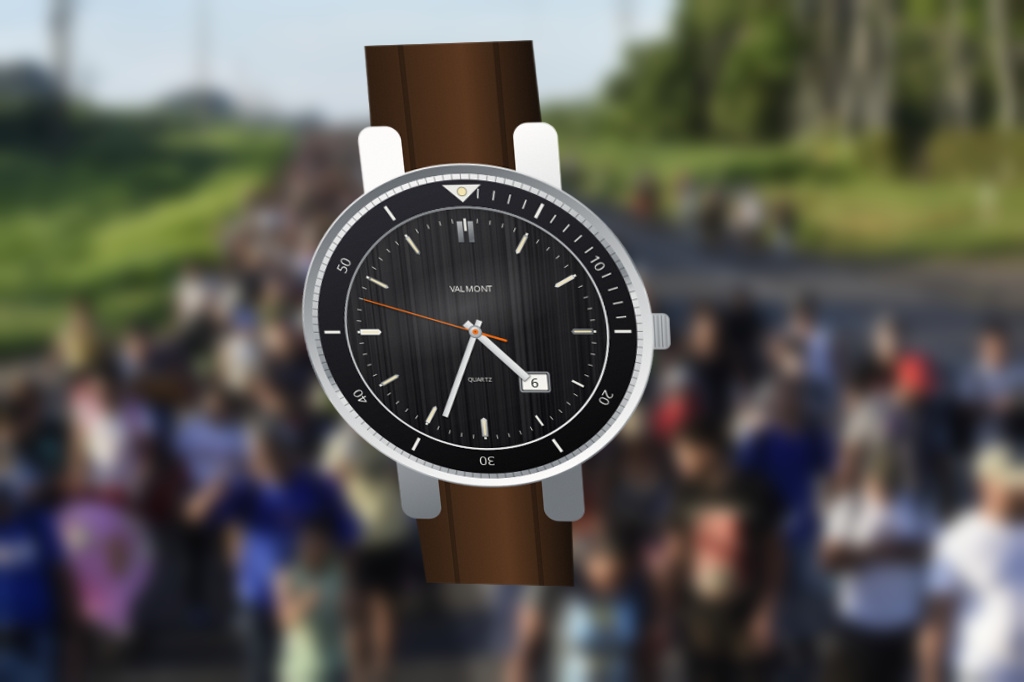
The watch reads 4 h 33 min 48 s
